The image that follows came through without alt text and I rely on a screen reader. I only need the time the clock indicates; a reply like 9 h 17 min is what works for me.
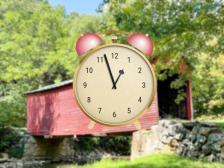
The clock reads 12 h 57 min
